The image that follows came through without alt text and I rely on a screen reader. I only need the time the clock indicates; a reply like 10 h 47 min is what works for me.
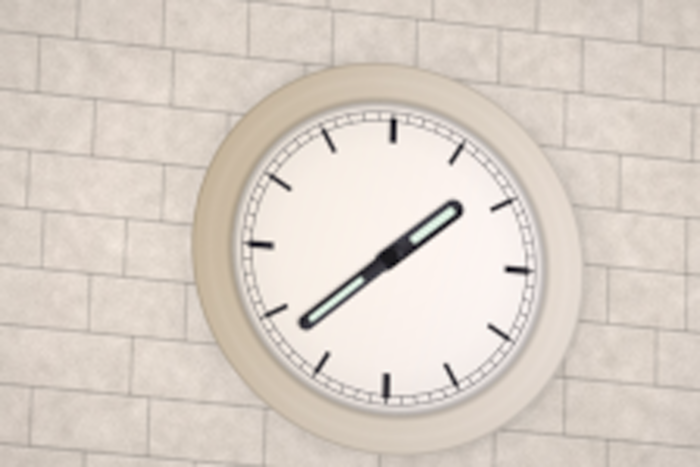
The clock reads 1 h 38 min
